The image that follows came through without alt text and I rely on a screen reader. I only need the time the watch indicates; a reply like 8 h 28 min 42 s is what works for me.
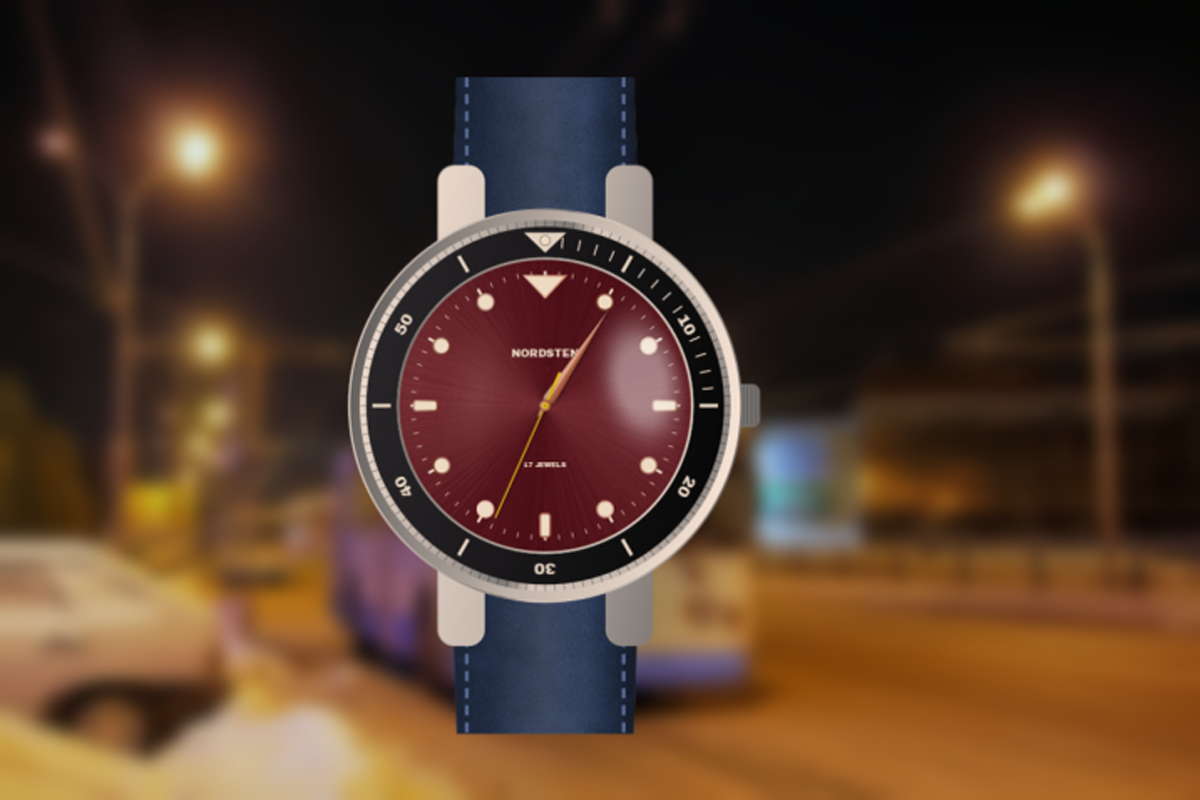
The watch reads 1 h 05 min 34 s
